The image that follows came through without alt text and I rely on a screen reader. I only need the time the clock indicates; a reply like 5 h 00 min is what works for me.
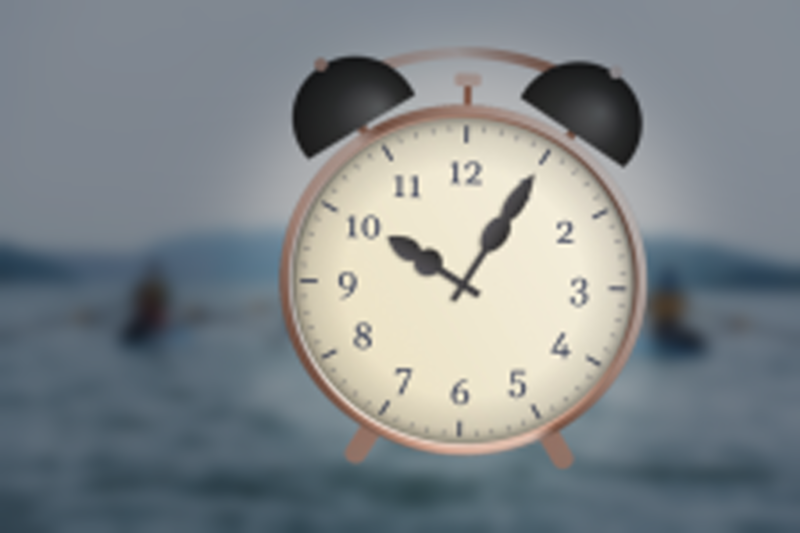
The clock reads 10 h 05 min
